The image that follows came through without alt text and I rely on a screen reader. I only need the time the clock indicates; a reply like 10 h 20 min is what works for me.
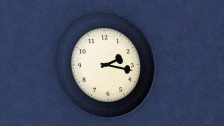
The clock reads 2 h 17 min
